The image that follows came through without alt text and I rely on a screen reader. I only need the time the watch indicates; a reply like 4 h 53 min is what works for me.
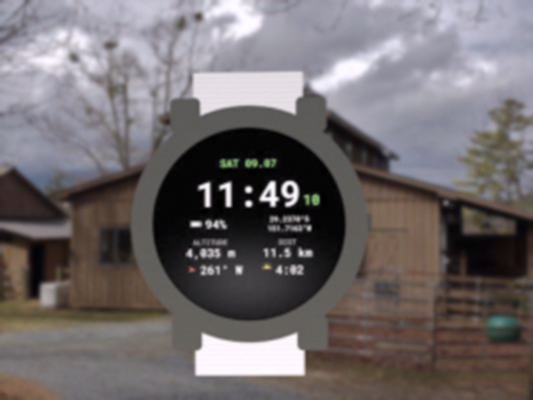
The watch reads 11 h 49 min
